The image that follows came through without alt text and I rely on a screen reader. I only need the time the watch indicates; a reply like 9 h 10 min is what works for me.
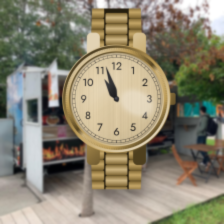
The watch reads 10 h 57 min
